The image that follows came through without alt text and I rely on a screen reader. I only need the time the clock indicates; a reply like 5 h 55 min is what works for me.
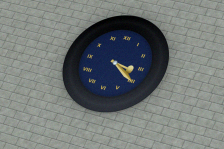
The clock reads 3 h 20 min
